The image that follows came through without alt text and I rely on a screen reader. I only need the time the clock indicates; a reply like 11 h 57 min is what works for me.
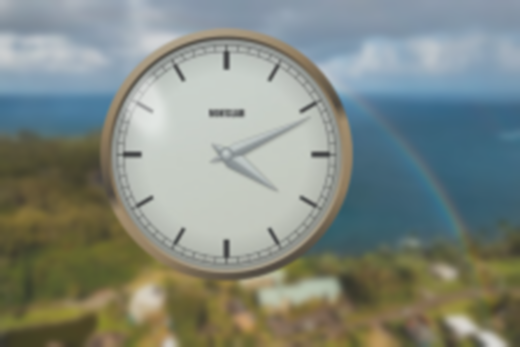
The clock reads 4 h 11 min
